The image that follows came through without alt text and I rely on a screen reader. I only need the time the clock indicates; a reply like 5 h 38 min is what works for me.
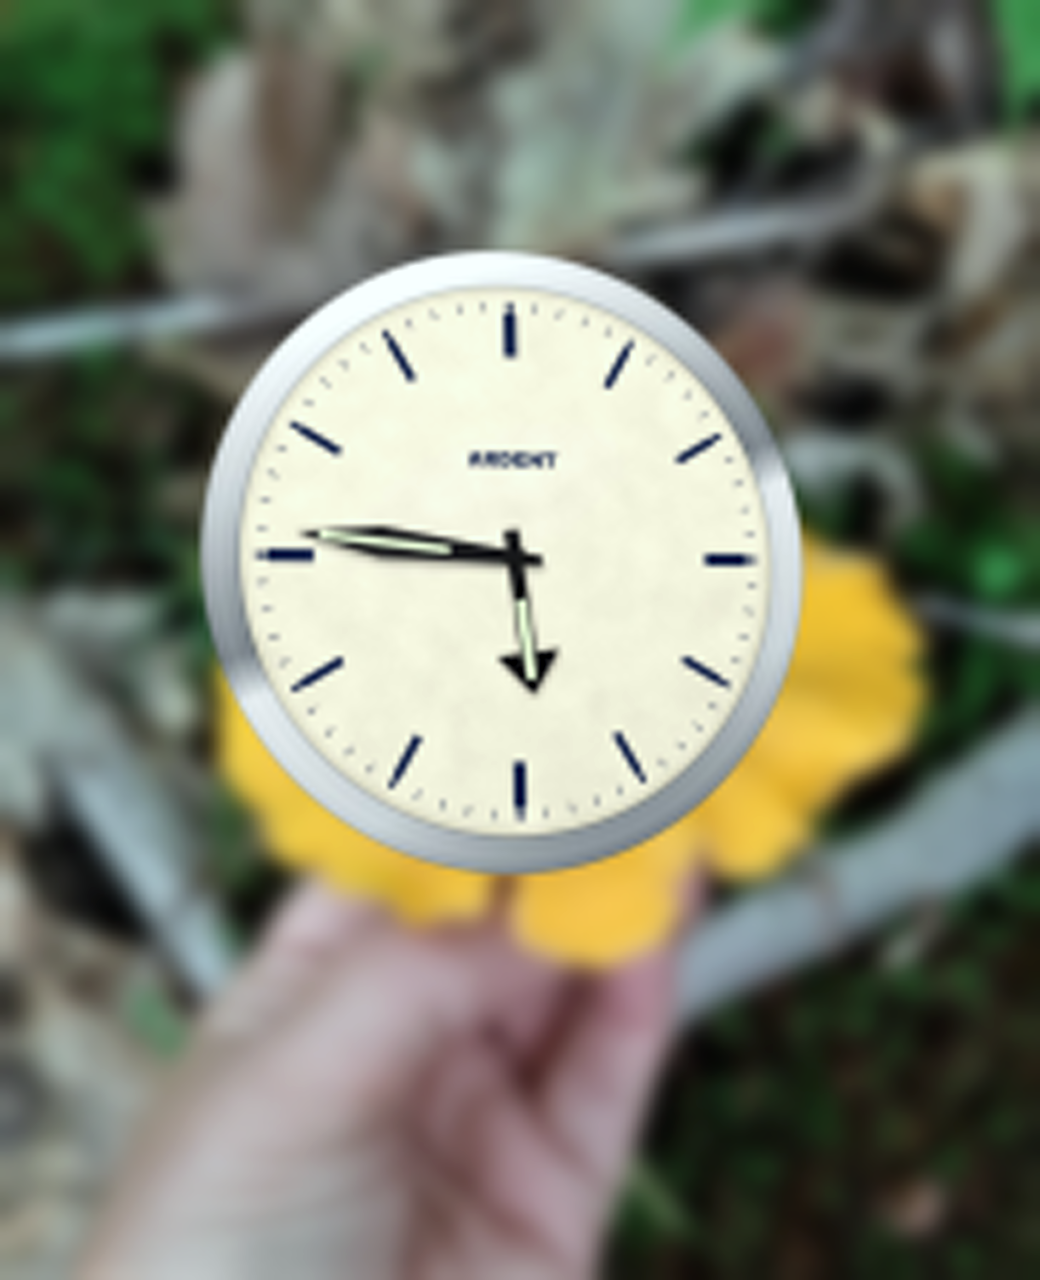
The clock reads 5 h 46 min
